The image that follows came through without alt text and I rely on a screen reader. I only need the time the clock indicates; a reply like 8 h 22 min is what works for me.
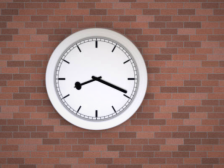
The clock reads 8 h 19 min
